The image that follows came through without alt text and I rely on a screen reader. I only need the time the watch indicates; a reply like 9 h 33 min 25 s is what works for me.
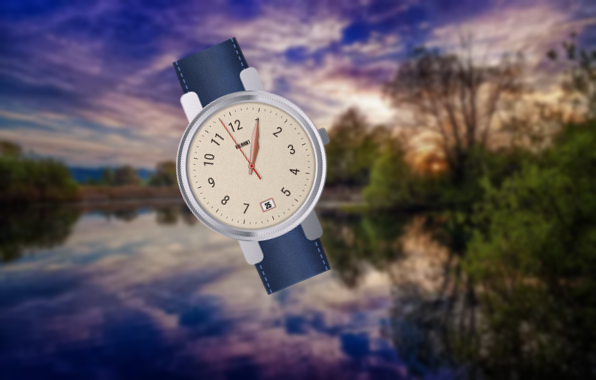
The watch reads 1 h 04 min 58 s
